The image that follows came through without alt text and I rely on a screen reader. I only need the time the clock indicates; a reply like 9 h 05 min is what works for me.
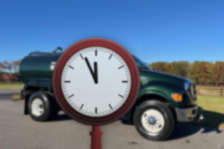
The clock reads 11 h 56 min
